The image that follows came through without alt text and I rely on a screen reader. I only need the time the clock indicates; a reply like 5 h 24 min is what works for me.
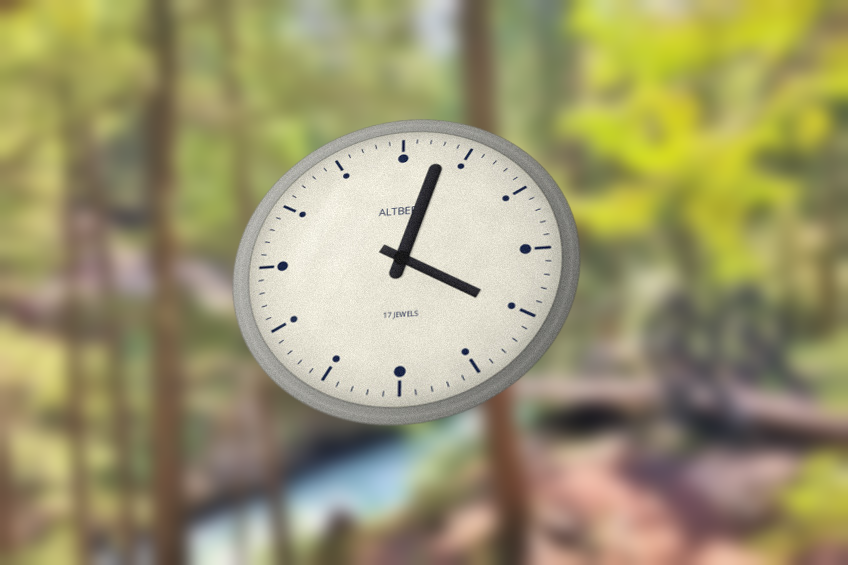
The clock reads 4 h 03 min
